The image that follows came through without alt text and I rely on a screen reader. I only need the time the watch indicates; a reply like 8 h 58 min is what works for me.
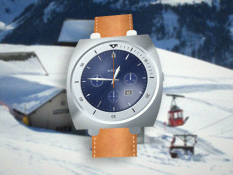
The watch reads 12 h 46 min
